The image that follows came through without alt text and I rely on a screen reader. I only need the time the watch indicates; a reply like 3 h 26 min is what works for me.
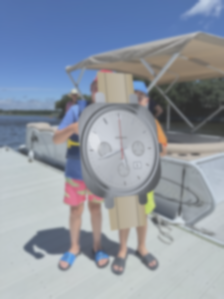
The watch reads 5 h 42 min
